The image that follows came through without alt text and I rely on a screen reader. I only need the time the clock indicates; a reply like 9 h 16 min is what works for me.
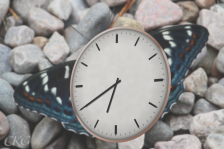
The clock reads 6 h 40 min
